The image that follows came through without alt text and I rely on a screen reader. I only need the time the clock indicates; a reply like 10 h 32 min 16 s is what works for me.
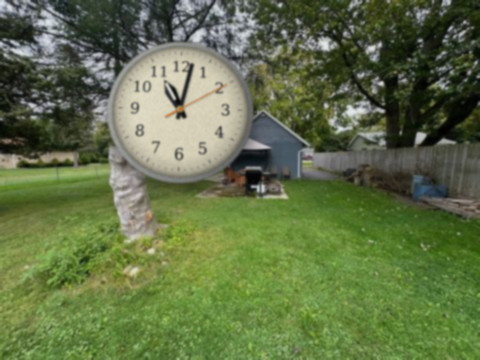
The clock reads 11 h 02 min 10 s
